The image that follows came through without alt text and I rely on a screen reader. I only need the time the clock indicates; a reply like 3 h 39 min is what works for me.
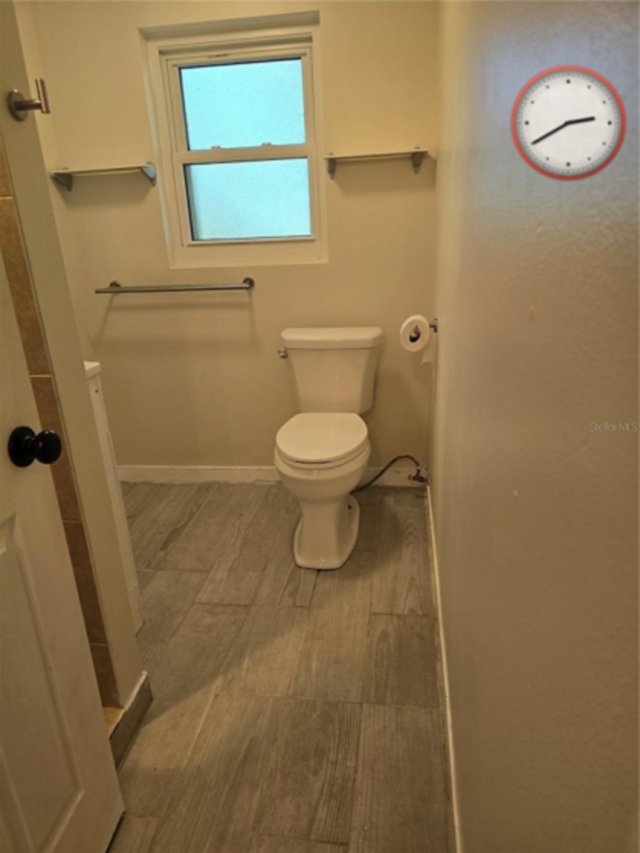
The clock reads 2 h 40 min
